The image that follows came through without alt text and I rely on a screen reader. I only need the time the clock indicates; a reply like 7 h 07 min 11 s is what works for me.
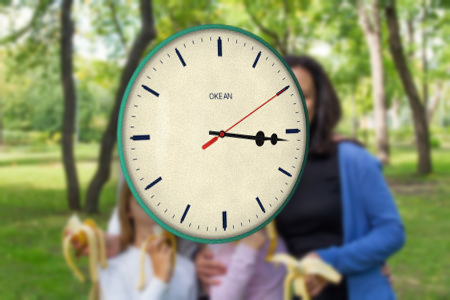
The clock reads 3 h 16 min 10 s
